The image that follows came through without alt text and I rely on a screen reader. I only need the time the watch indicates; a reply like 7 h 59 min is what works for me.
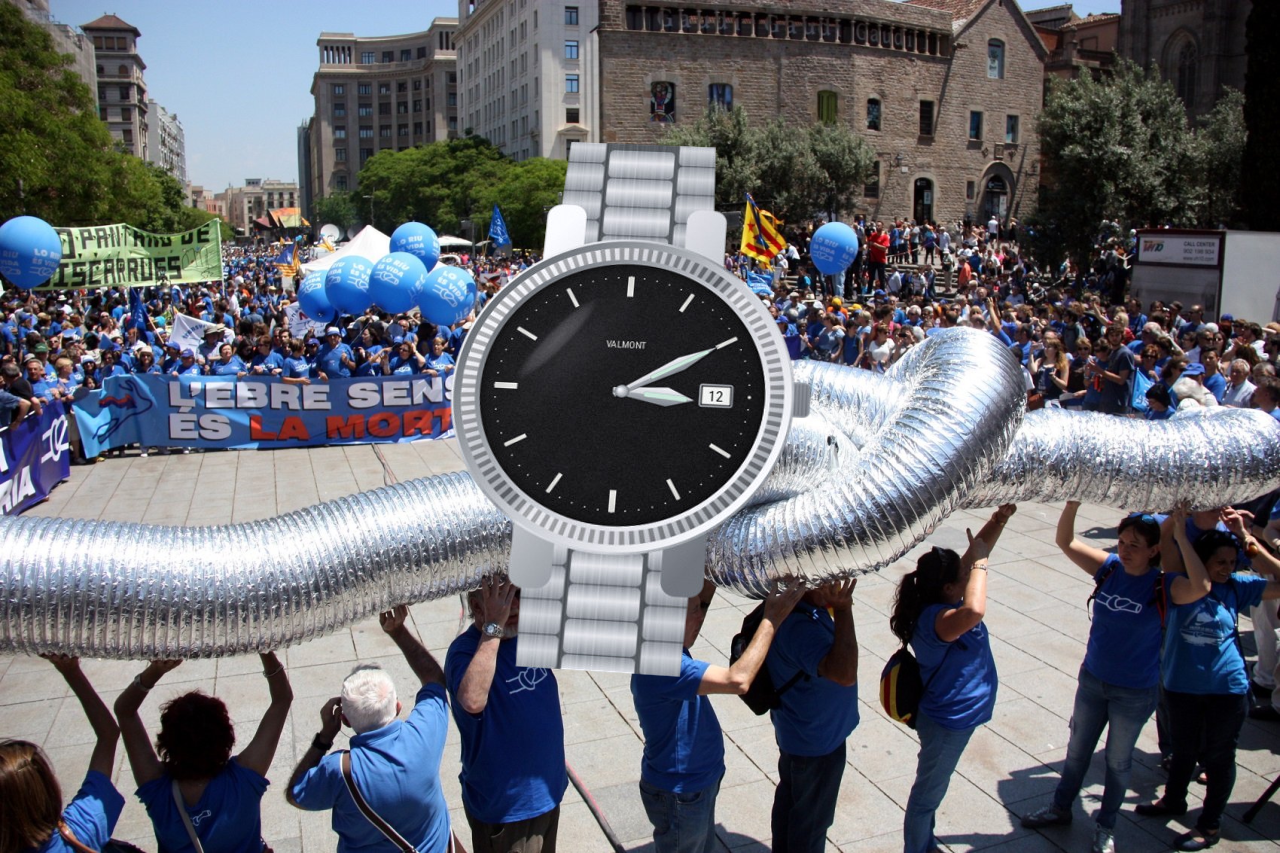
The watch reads 3 h 10 min
